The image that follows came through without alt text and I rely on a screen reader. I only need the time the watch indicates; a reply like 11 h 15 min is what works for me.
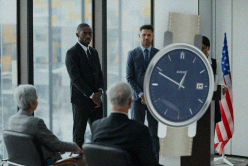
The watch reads 12 h 49 min
